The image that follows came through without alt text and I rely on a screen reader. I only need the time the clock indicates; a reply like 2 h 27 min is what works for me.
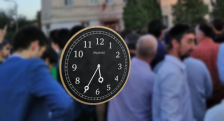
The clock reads 5 h 35 min
